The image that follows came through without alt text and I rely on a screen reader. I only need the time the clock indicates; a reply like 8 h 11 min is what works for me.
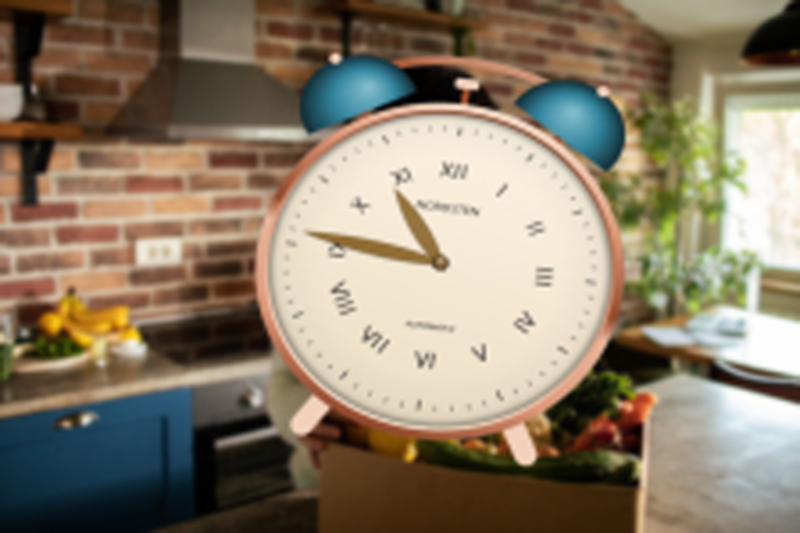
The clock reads 10 h 46 min
